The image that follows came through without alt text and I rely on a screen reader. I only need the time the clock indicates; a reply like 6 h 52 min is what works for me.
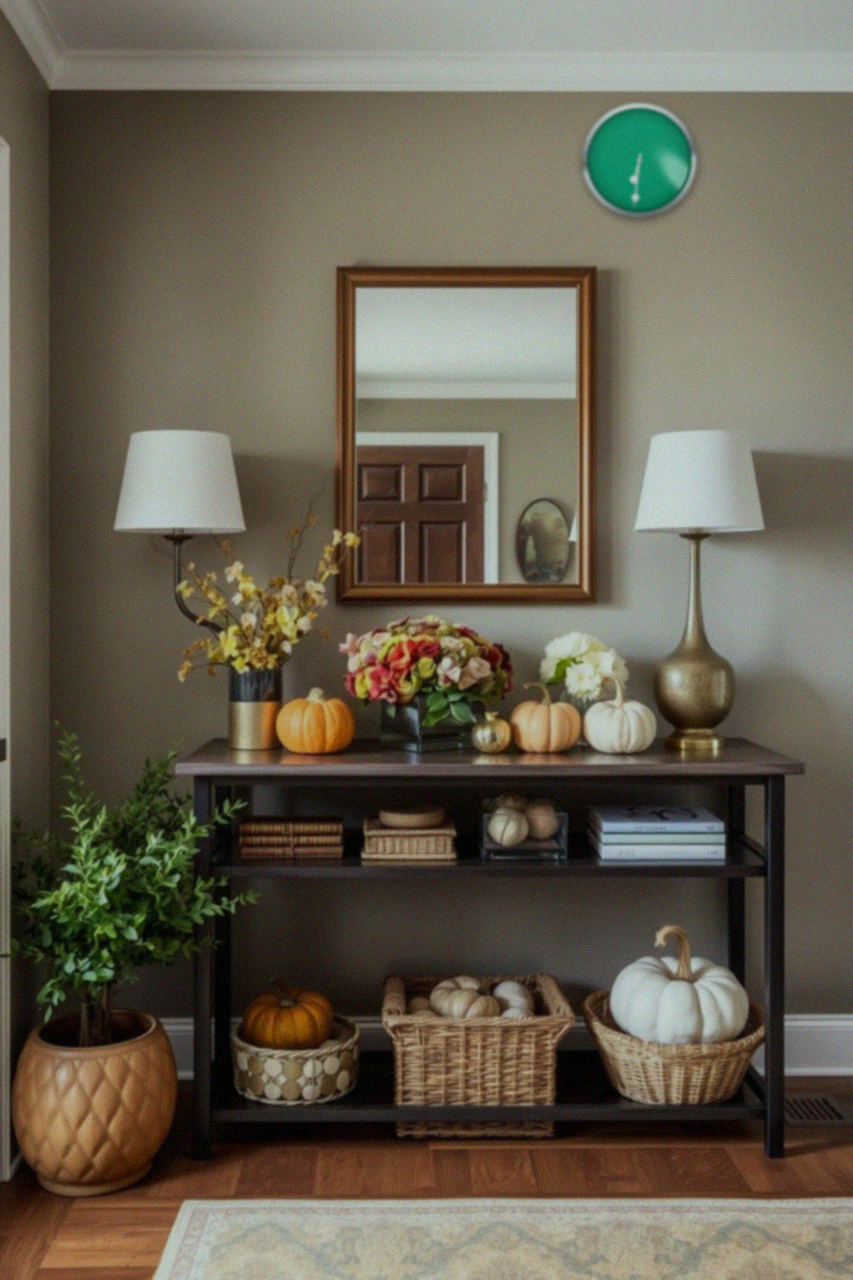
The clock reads 6 h 31 min
